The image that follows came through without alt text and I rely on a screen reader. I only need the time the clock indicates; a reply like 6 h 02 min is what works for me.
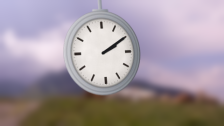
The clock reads 2 h 10 min
